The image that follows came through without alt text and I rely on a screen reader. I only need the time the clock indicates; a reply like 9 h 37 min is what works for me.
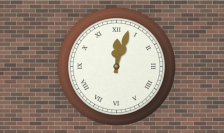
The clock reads 12 h 03 min
